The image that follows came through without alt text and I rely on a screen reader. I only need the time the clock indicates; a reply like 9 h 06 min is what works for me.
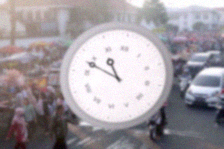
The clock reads 10 h 48 min
